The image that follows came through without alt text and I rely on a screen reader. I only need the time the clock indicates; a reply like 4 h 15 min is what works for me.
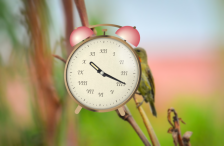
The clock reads 10 h 19 min
